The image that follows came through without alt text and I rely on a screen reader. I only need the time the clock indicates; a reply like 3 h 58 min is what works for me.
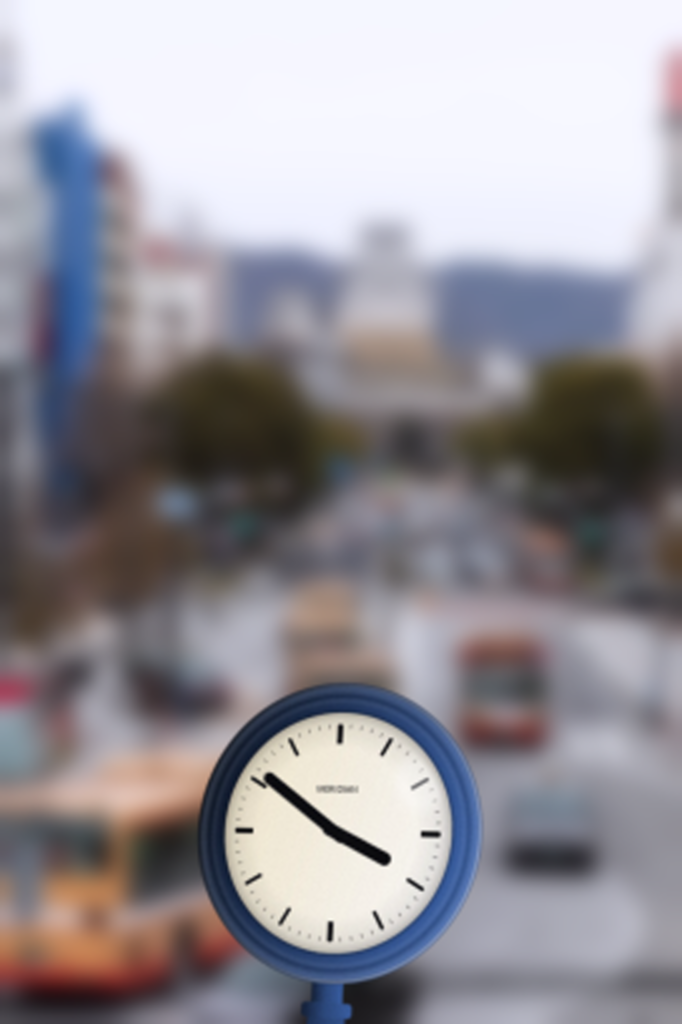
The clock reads 3 h 51 min
